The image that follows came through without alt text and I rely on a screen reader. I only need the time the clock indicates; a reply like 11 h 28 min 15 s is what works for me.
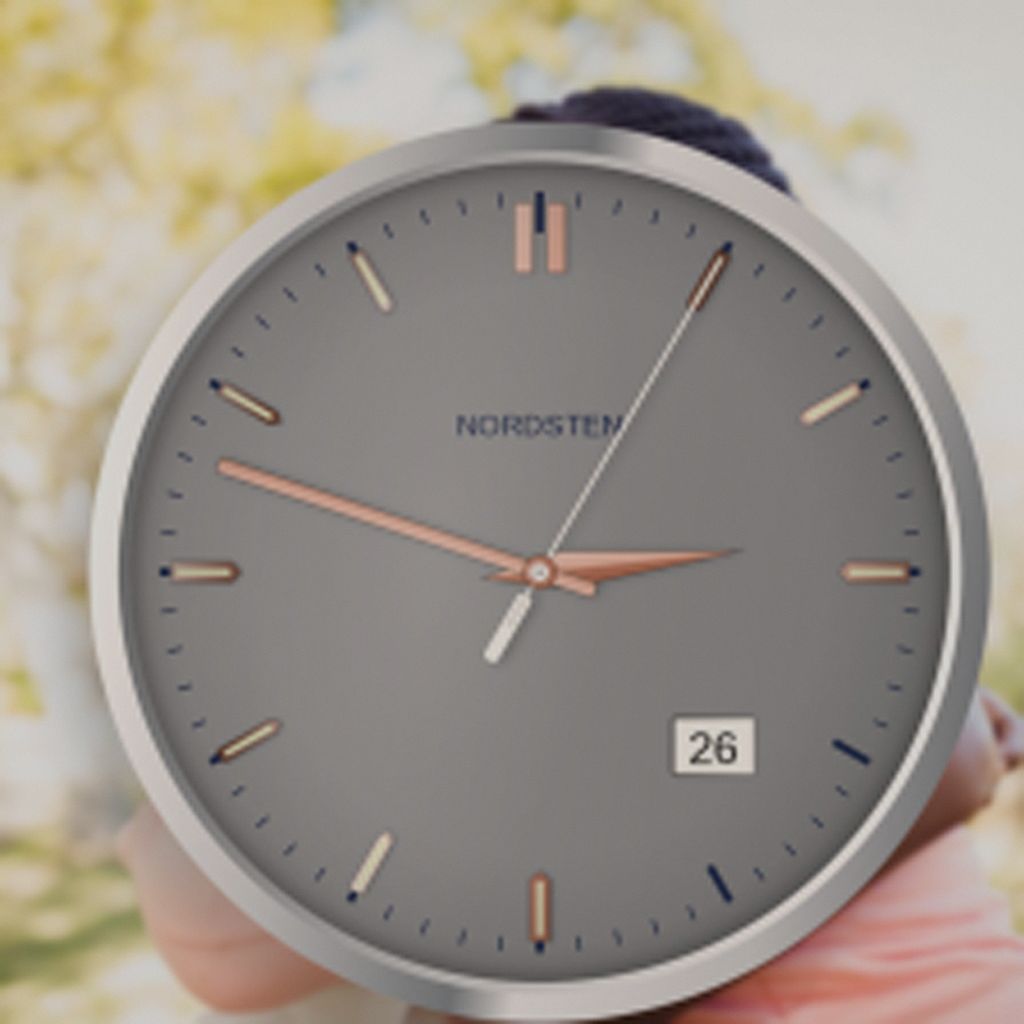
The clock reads 2 h 48 min 05 s
